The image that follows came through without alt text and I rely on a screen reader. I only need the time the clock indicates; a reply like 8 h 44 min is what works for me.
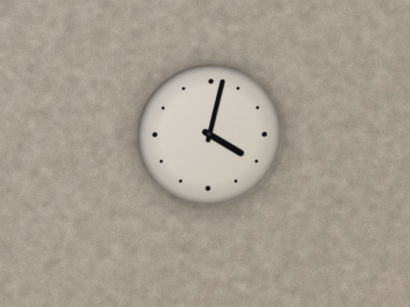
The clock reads 4 h 02 min
